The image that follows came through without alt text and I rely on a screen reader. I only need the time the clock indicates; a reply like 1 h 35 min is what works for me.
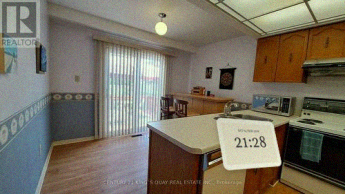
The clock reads 21 h 28 min
